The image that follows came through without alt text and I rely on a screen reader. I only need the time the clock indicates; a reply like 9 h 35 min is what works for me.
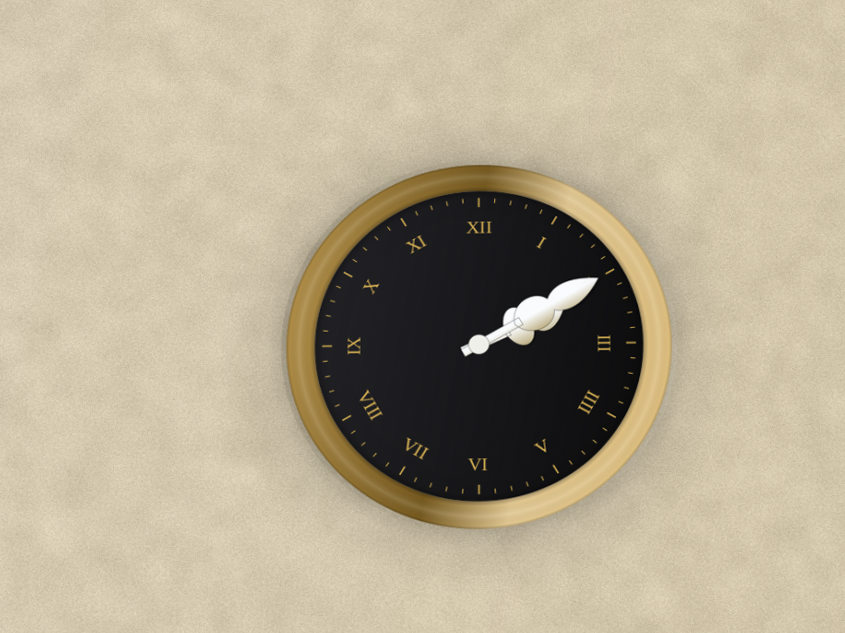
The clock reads 2 h 10 min
